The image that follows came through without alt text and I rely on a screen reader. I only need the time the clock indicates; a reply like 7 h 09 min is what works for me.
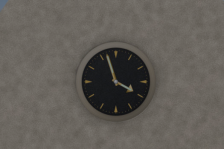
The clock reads 3 h 57 min
